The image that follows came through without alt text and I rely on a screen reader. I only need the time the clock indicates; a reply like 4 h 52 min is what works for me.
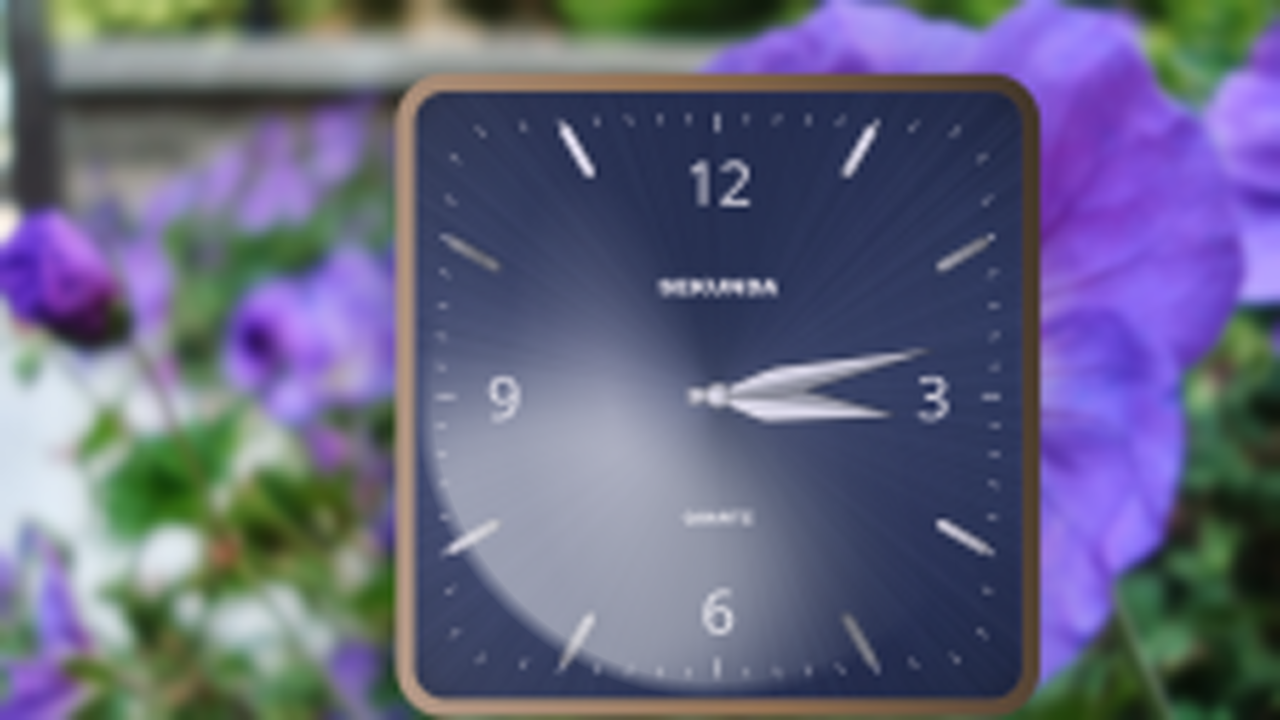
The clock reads 3 h 13 min
